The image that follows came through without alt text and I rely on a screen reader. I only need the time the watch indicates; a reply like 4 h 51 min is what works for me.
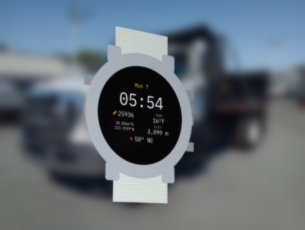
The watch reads 5 h 54 min
